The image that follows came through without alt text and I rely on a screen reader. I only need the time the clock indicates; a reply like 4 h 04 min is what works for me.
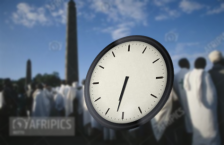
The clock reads 6 h 32 min
